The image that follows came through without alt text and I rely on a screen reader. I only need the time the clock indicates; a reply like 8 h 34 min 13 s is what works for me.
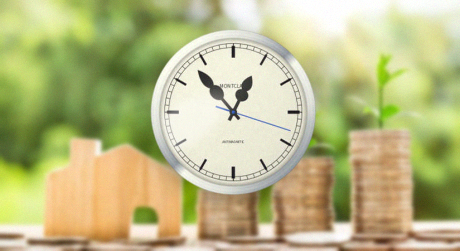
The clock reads 12 h 53 min 18 s
